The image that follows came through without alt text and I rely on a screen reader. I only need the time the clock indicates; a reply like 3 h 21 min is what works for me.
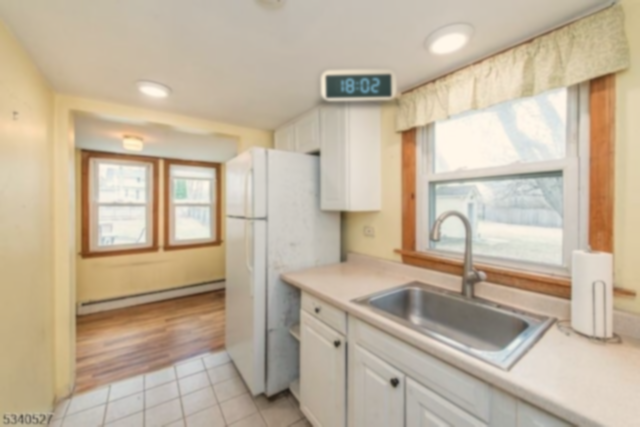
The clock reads 18 h 02 min
